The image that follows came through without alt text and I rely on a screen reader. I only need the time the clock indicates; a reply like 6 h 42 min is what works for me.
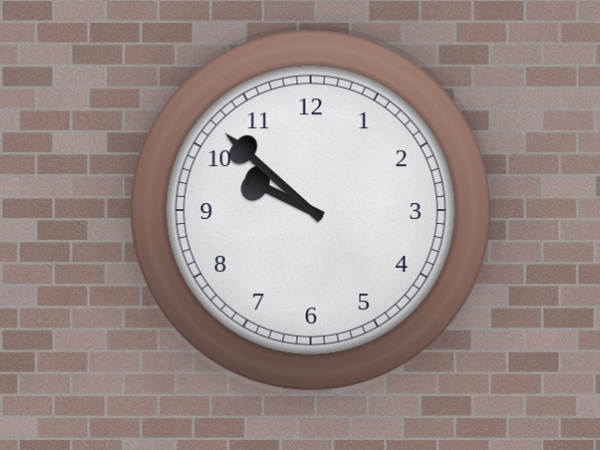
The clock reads 9 h 52 min
